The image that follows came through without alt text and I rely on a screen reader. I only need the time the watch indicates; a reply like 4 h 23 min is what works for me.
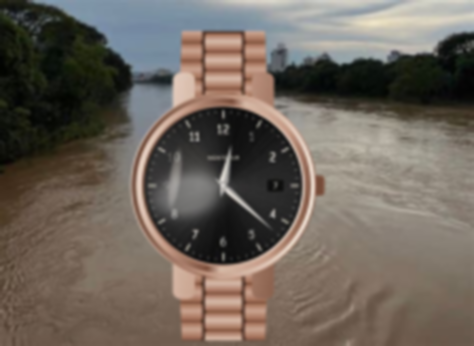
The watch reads 12 h 22 min
